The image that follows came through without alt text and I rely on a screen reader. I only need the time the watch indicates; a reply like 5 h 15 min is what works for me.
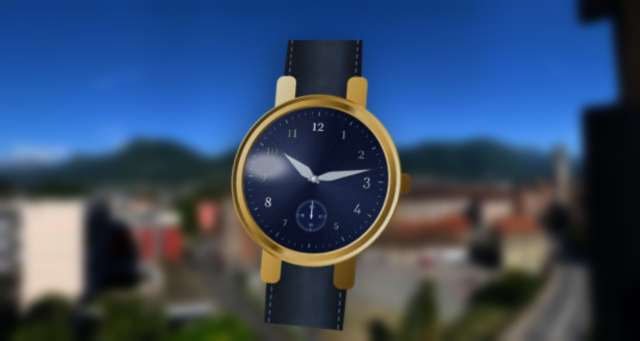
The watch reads 10 h 13 min
